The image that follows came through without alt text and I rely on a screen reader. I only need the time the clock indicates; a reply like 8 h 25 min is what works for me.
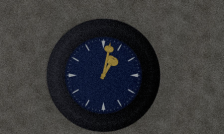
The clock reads 1 h 02 min
